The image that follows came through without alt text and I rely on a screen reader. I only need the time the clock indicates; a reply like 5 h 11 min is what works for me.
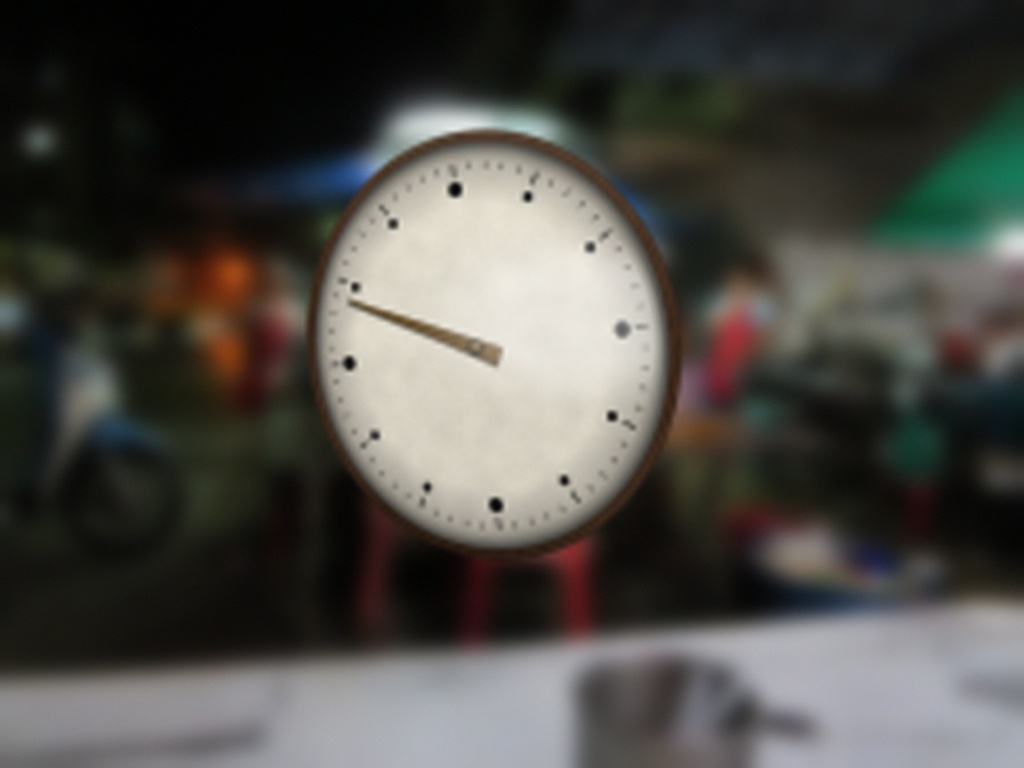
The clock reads 9 h 49 min
